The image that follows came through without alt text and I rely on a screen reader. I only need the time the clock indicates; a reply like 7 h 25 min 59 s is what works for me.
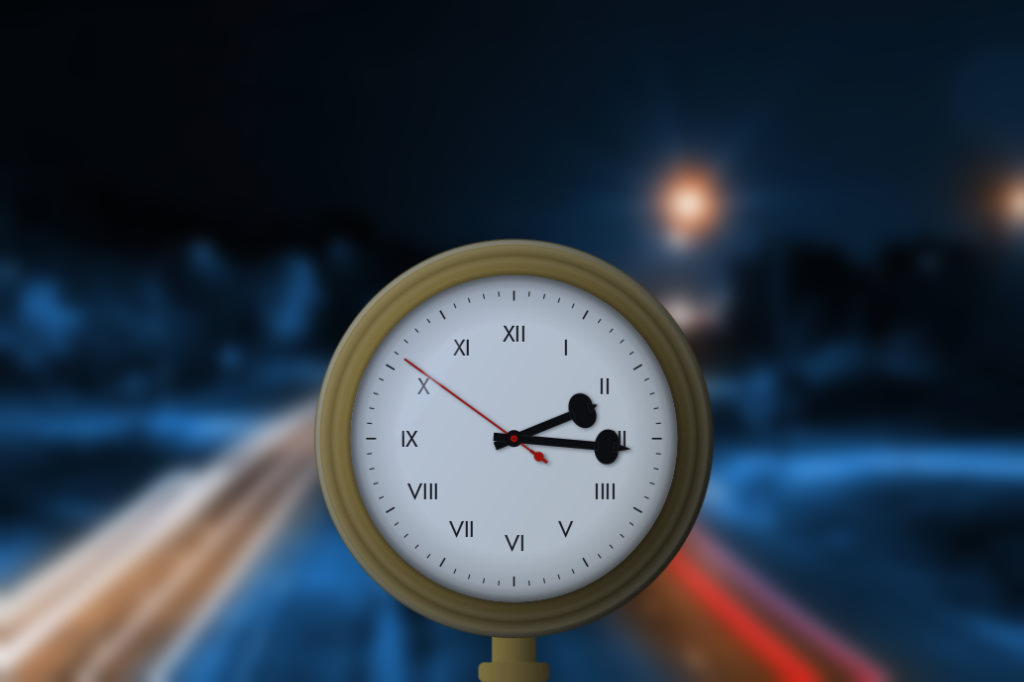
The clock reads 2 h 15 min 51 s
